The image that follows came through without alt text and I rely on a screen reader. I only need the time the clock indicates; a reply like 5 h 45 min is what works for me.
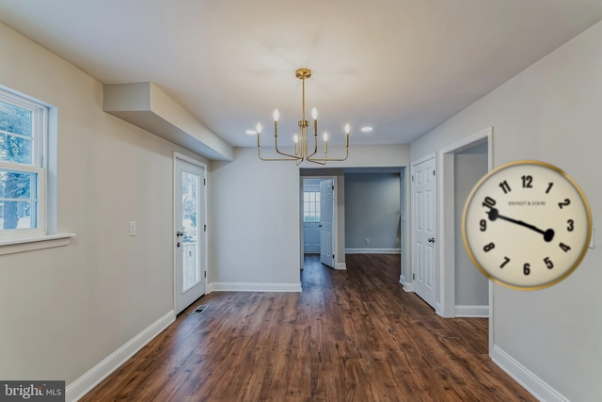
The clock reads 3 h 48 min
